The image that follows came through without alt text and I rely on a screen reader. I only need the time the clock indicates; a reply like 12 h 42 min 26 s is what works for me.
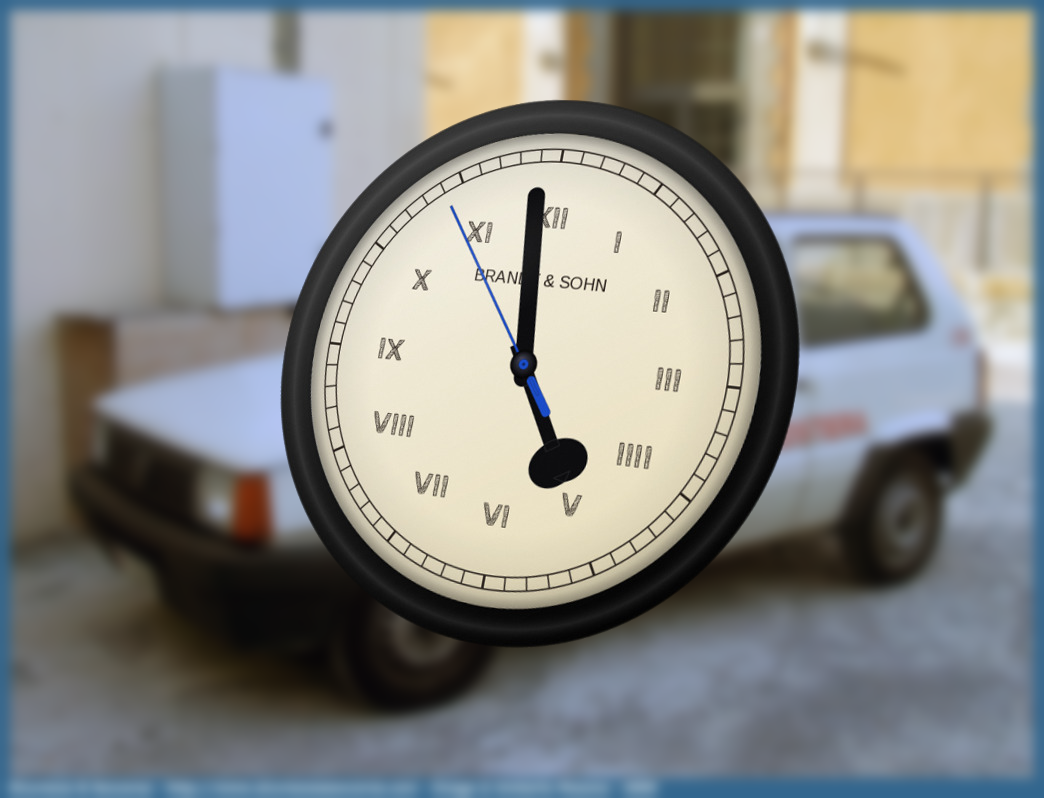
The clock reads 4 h 58 min 54 s
